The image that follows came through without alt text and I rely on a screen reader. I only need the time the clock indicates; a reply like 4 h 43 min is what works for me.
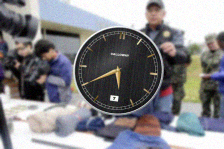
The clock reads 5 h 40 min
